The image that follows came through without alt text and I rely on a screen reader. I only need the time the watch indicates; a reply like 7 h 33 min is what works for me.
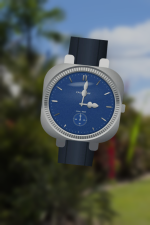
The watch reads 3 h 01 min
